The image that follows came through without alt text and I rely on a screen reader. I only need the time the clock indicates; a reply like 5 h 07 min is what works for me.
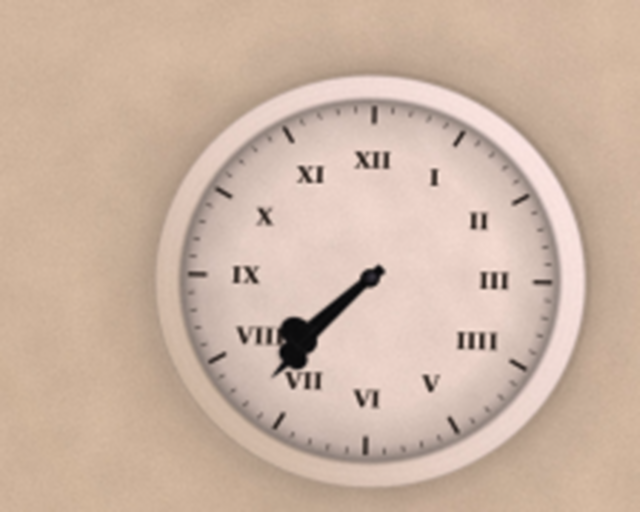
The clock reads 7 h 37 min
